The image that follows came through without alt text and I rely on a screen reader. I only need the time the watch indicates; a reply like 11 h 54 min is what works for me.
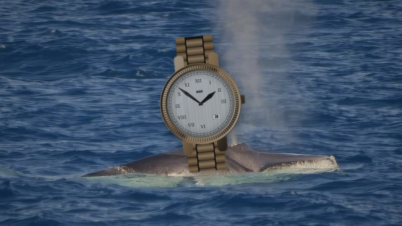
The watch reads 1 h 52 min
